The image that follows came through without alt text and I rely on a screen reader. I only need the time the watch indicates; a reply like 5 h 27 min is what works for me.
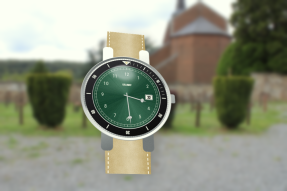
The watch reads 3 h 29 min
